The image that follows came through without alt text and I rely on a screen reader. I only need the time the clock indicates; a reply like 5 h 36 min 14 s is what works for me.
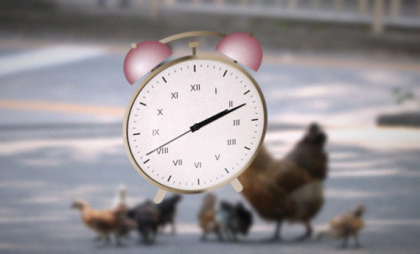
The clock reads 2 h 11 min 41 s
